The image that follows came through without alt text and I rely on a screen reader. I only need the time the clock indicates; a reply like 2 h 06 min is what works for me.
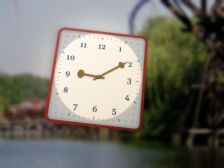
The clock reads 9 h 09 min
